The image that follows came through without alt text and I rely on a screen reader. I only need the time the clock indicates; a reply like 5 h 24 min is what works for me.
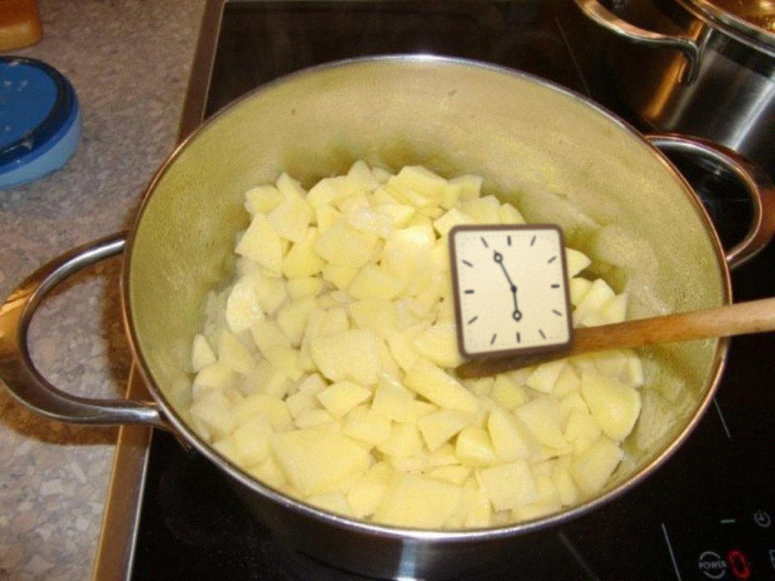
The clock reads 5 h 56 min
